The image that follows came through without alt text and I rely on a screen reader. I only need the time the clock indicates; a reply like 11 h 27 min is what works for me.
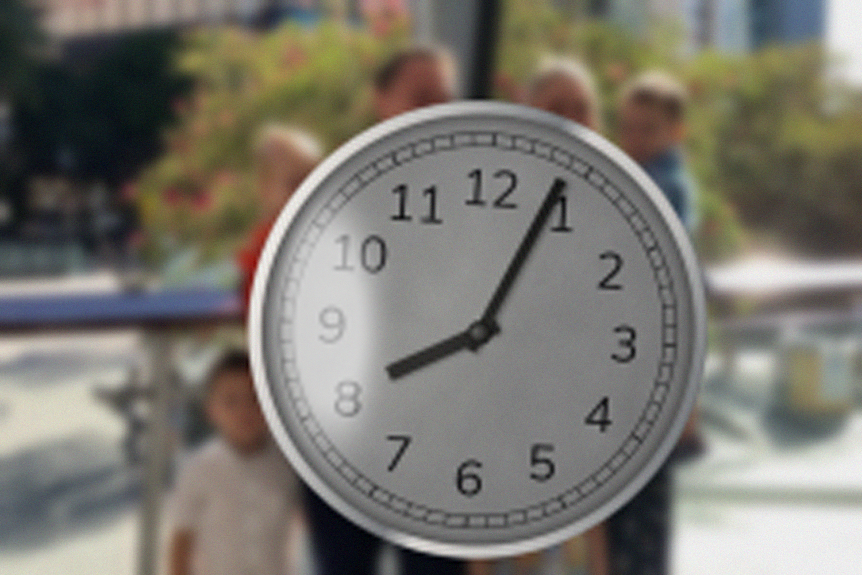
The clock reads 8 h 04 min
